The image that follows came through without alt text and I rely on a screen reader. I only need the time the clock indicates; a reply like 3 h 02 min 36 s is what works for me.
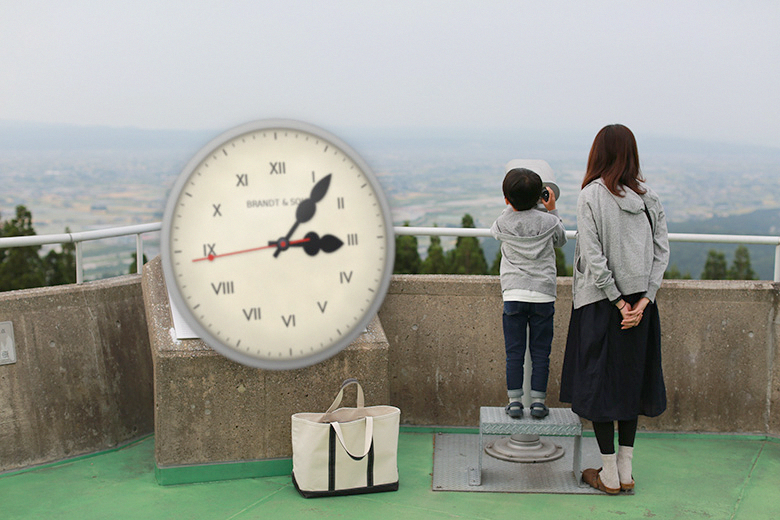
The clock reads 3 h 06 min 44 s
